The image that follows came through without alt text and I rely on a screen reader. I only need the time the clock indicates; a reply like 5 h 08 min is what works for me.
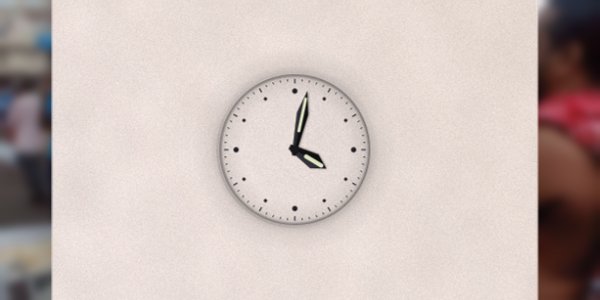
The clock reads 4 h 02 min
